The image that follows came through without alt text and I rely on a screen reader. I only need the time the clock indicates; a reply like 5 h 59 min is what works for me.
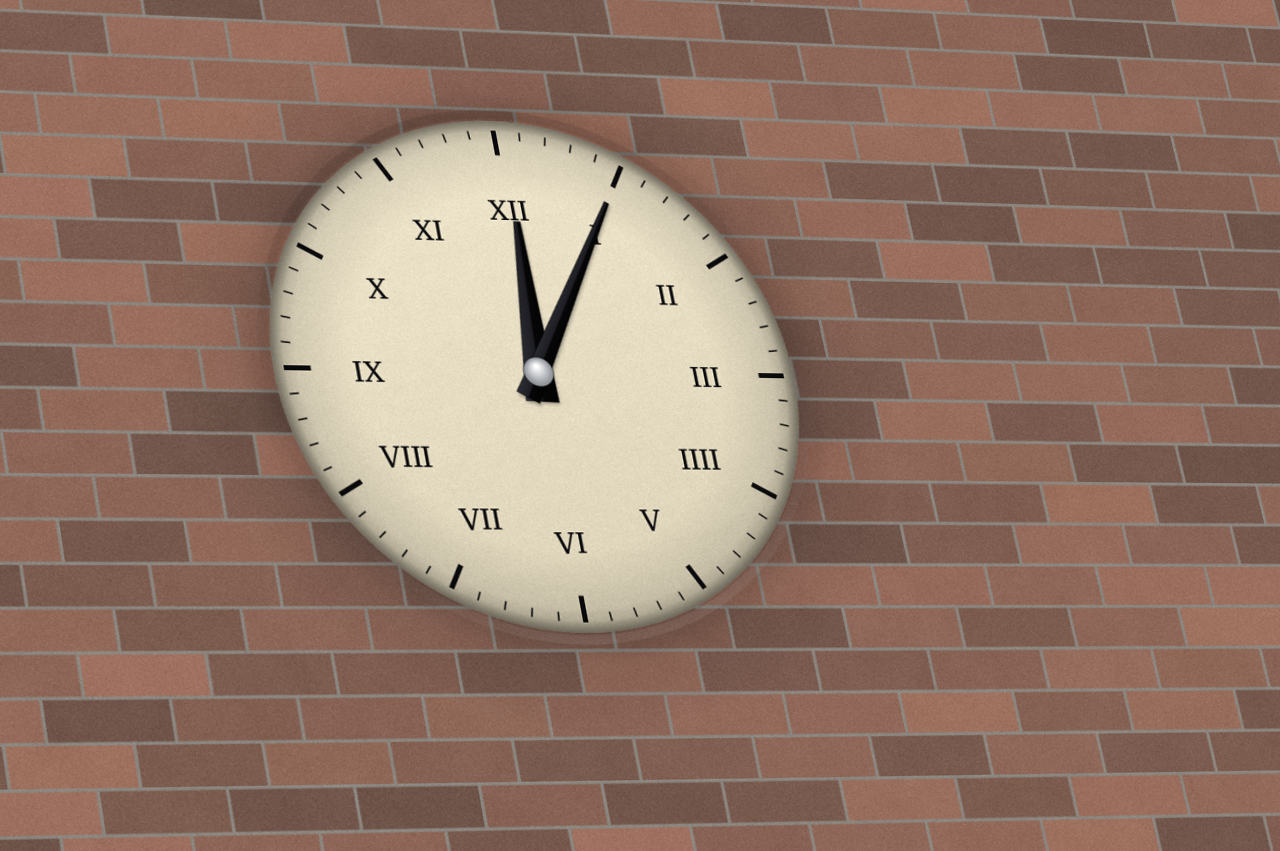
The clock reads 12 h 05 min
